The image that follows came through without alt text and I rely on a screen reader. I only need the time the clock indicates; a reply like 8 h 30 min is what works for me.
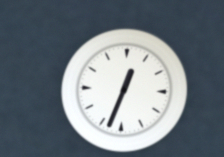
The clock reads 12 h 33 min
